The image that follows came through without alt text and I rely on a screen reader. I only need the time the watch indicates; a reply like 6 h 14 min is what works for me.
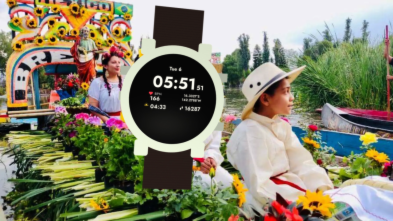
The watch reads 5 h 51 min
